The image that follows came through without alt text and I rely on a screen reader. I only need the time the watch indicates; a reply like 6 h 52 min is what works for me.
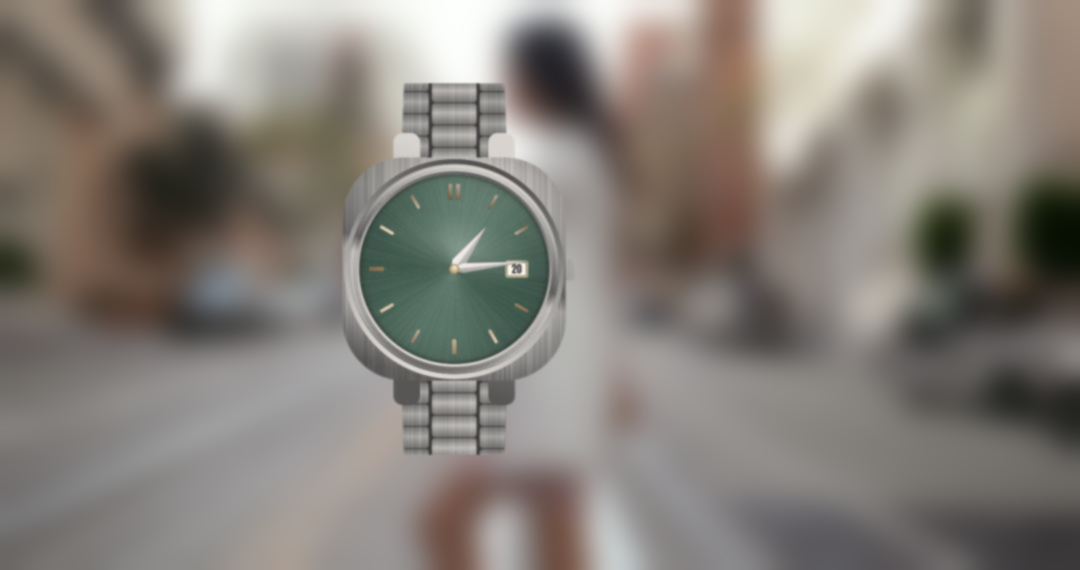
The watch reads 1 h 14 min
